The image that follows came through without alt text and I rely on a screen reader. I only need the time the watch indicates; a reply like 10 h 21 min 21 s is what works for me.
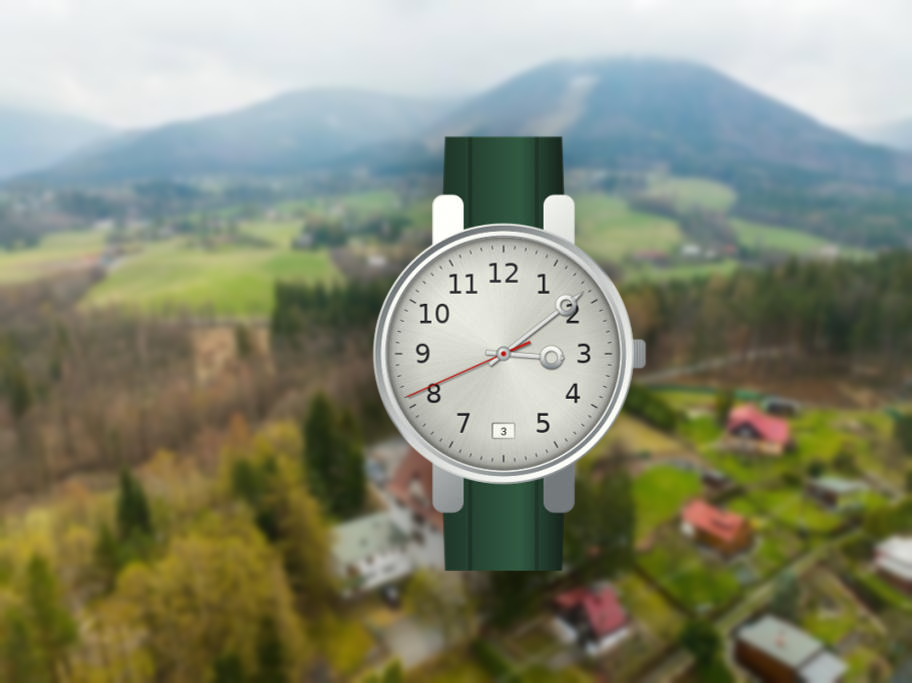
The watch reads 3 h 08 min 41 s
